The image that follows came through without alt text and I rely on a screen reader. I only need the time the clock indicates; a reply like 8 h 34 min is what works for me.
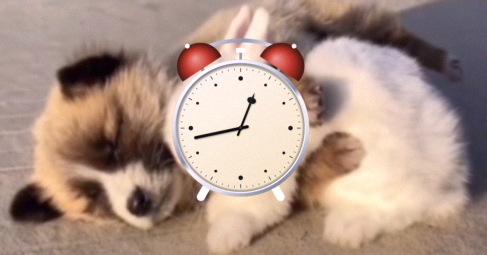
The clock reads 12 h 43 min
